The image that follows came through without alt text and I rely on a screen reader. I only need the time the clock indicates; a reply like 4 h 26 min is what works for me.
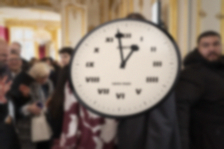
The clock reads 12 h 58 min
